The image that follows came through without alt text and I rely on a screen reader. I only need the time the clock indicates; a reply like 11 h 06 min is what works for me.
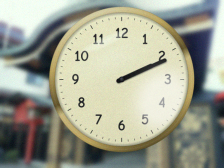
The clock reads 2 h 11 min
